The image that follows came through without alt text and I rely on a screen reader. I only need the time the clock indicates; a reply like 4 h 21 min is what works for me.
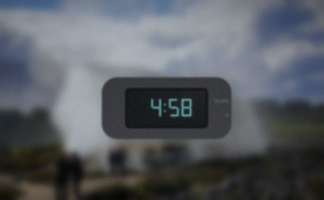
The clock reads 4 h 58 min
